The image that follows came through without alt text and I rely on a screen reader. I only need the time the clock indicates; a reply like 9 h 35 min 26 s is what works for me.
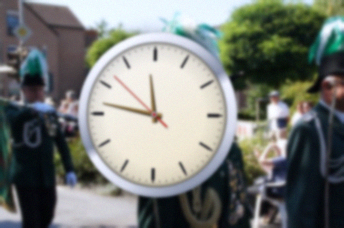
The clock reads 11 h 46 min 52 s
